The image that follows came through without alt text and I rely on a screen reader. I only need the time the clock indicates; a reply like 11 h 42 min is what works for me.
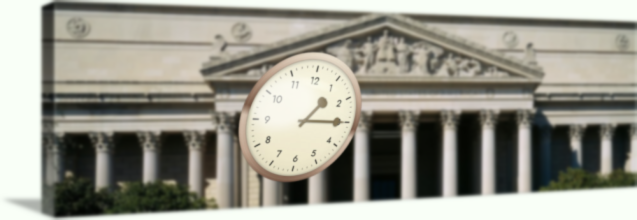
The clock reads 1 h 15 min
